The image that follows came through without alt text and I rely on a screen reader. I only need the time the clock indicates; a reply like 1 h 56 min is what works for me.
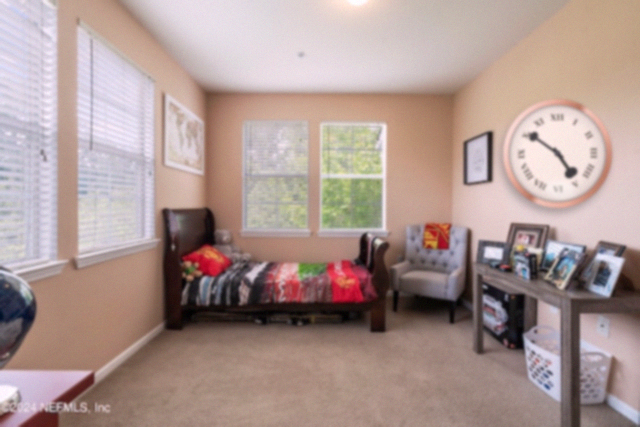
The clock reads 4 h 51 min
